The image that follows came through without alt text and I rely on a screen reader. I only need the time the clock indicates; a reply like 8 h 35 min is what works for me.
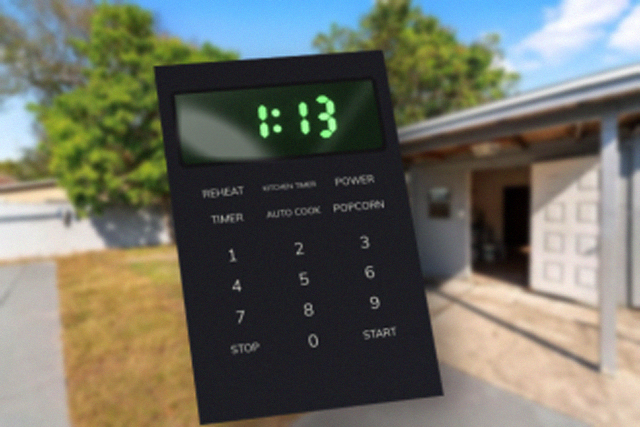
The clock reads 1 h 13 min
